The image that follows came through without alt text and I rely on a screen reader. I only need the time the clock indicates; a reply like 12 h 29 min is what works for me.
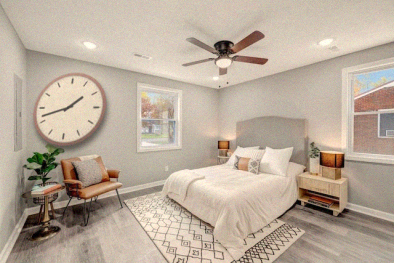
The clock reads 1 h 42 min
